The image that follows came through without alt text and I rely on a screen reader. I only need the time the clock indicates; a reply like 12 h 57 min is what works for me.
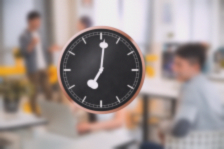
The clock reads 7 h 01 min
